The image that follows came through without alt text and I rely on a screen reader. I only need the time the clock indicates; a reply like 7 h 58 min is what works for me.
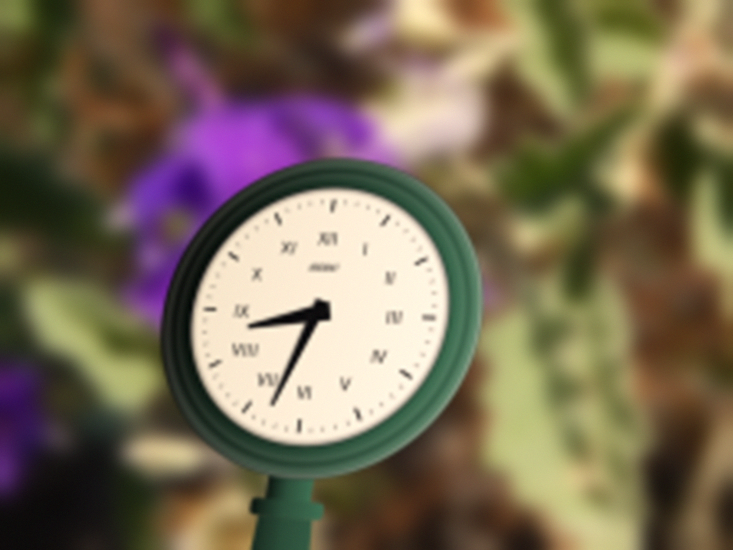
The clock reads 8 h 33 min
